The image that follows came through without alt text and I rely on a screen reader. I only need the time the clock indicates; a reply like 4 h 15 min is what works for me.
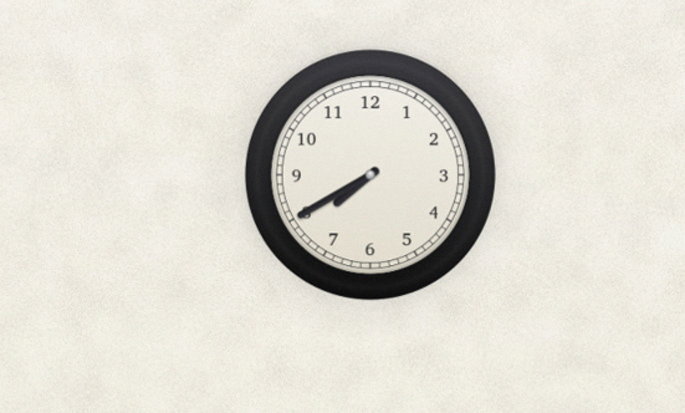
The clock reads 7 h 40 min
